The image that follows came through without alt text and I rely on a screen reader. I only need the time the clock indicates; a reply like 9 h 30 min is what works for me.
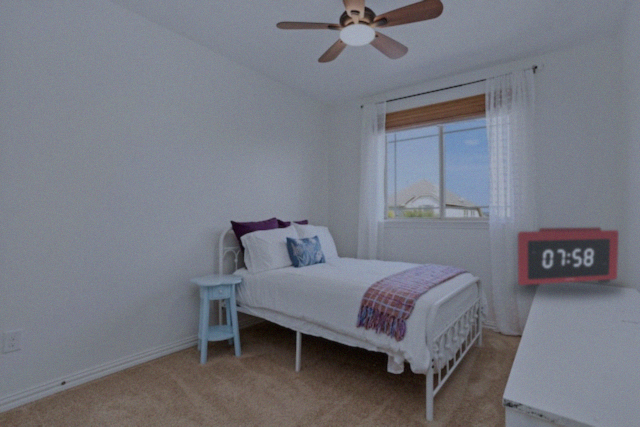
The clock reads 7 h 58 min
